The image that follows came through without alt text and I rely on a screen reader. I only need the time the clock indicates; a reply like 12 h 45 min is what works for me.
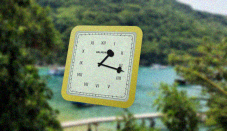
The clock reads 1 h 17 min
